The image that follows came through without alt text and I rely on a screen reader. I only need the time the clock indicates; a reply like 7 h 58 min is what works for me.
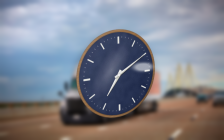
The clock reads 7 h 10 min
